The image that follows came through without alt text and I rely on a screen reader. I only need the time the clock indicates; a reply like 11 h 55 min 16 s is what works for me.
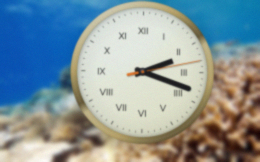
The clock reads 2 h 18 min 13 s
